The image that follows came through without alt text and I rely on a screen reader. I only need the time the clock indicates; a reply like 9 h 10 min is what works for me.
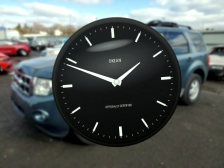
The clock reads 1 h 49 min
